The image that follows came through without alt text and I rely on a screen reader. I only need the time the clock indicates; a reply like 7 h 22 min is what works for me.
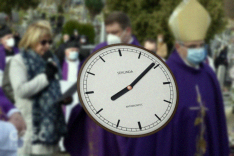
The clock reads 8 h 09 min
